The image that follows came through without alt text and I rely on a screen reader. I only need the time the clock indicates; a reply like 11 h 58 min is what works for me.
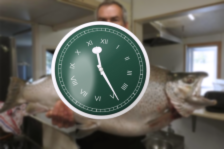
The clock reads 11 h 24 min
